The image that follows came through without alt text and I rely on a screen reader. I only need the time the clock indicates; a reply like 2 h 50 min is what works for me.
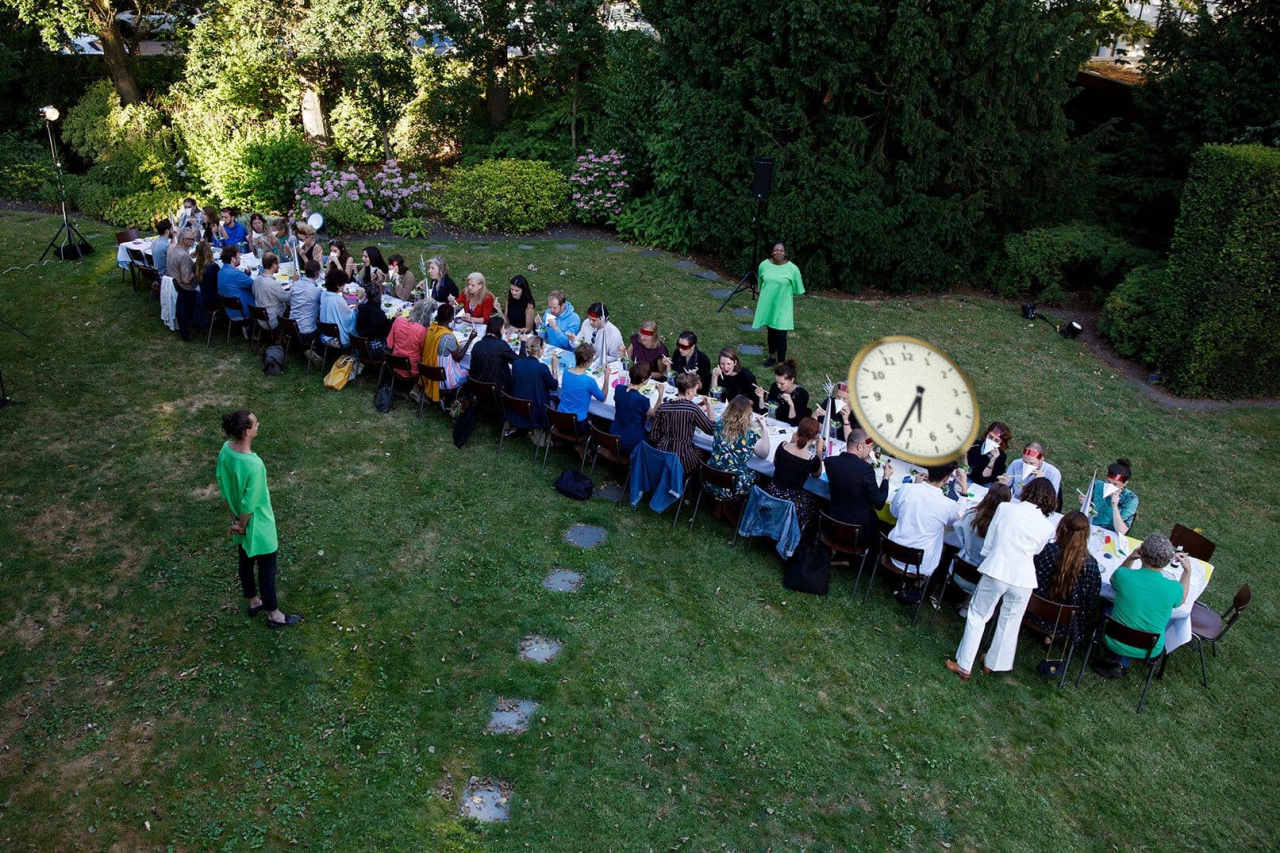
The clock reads 6 h 37 min
